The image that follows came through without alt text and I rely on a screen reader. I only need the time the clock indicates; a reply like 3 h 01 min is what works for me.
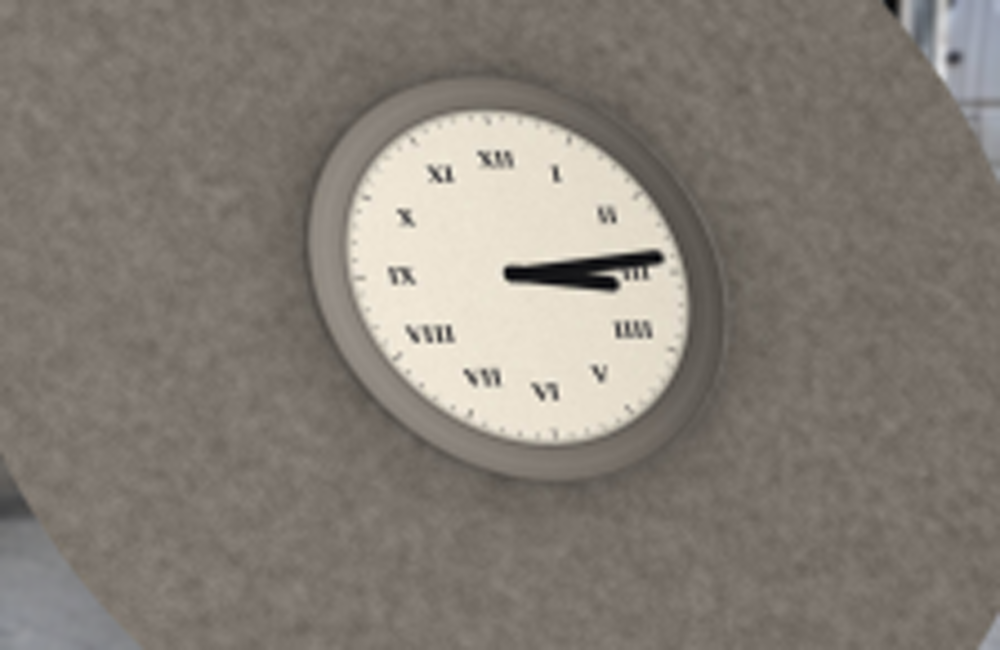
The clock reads 3 h 14 min
